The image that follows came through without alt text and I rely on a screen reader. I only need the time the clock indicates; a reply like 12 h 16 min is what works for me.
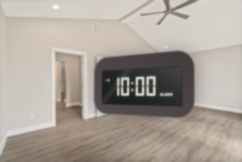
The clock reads 10 h 00 min
